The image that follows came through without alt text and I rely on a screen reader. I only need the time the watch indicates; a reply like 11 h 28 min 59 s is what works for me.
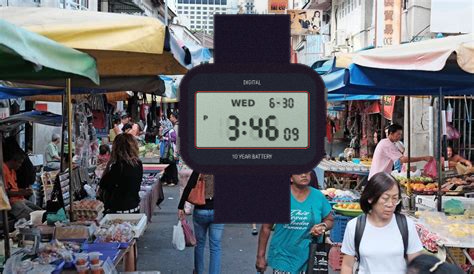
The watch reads 3 h 46 min 09 s
